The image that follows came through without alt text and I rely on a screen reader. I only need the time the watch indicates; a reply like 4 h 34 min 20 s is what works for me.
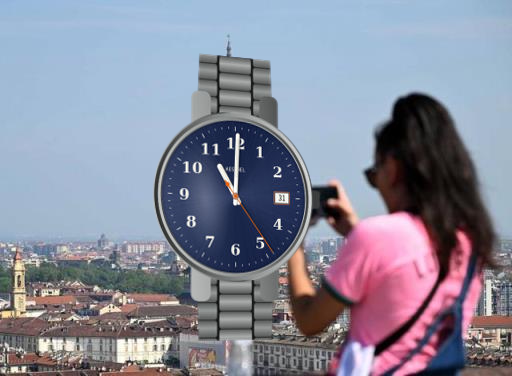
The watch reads 11 h 00 min 24 s
